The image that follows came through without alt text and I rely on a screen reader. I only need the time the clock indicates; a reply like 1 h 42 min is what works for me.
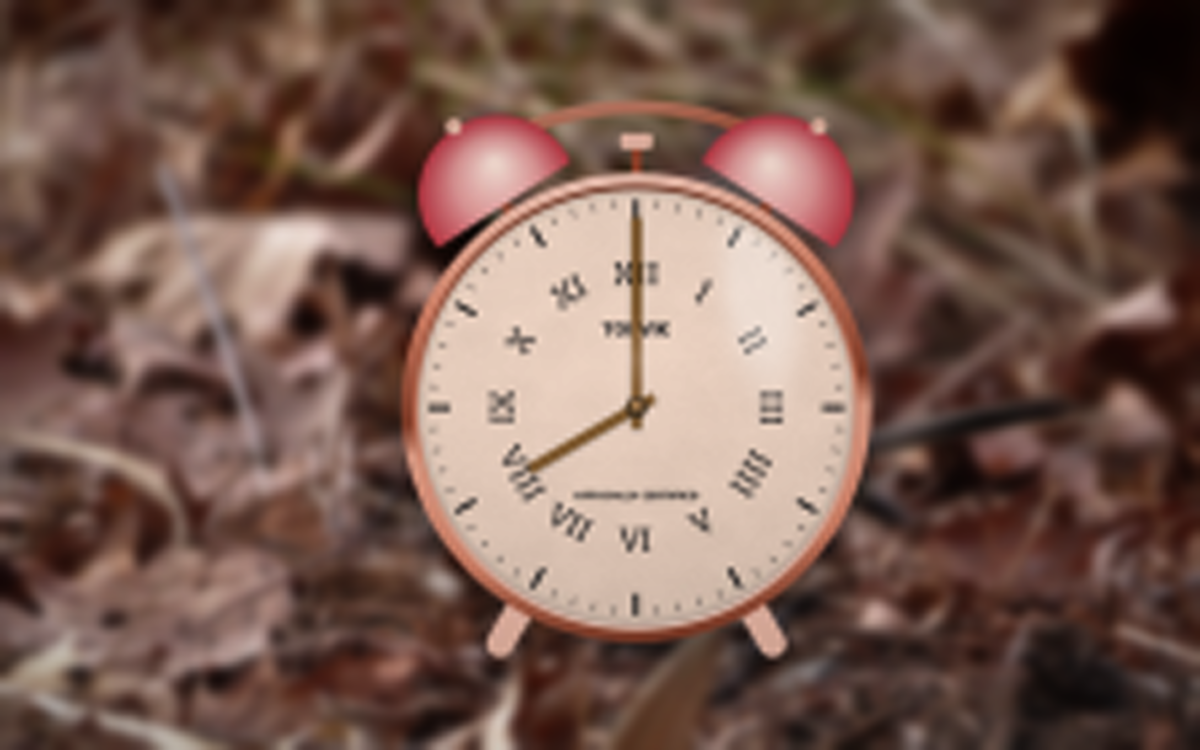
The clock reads 8 h 00 min
